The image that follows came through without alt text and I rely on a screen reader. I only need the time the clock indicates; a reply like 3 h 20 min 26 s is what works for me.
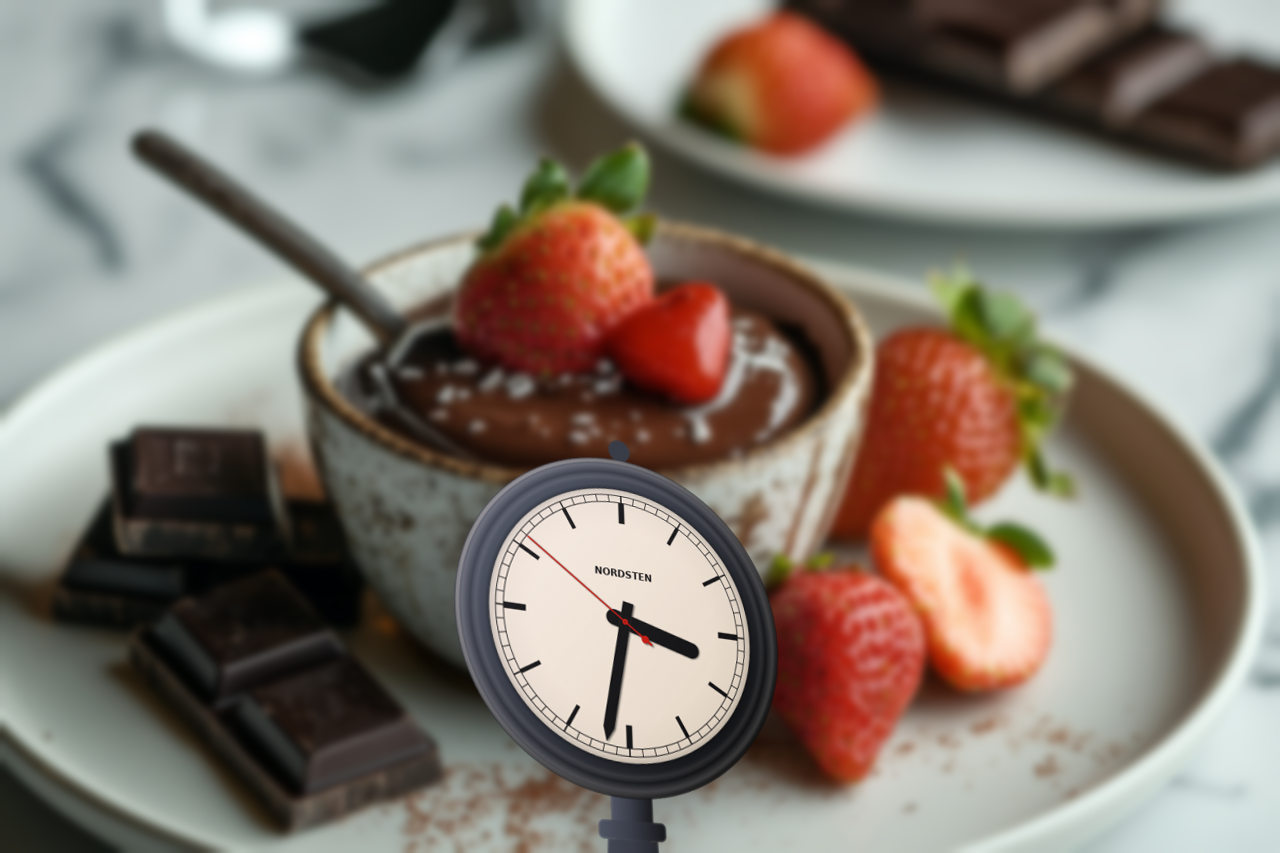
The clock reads 3 h 31 min 51 s
